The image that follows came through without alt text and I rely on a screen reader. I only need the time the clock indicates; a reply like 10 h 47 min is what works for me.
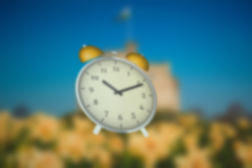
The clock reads 10 h 11 min
